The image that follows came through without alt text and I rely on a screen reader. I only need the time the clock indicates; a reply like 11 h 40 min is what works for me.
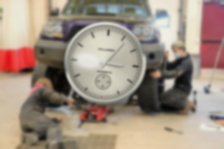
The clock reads 3 h 06 min
